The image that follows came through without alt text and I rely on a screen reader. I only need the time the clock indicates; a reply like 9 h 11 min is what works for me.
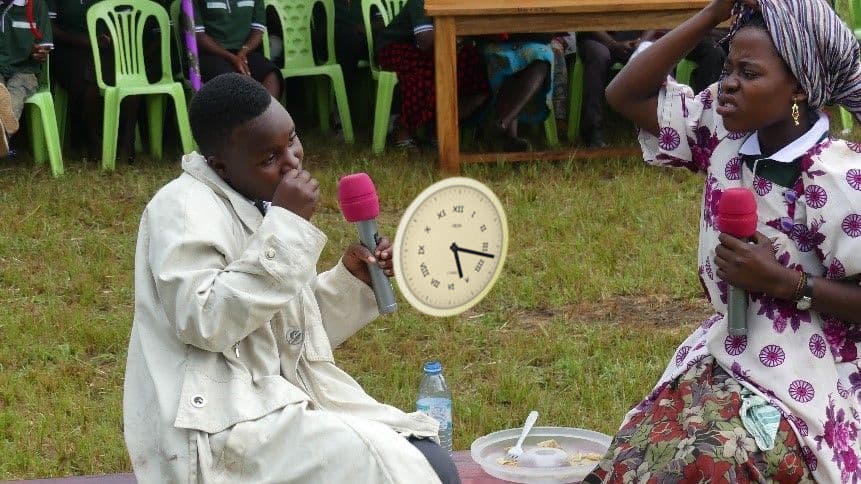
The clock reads 5 h 17 min
